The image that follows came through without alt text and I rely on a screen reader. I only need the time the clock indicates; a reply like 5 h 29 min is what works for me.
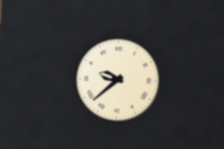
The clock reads 9 h 38 min
